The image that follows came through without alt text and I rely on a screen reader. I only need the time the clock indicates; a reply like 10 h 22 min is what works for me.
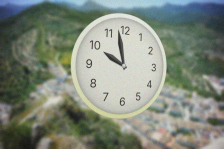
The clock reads 9 h 58 min
